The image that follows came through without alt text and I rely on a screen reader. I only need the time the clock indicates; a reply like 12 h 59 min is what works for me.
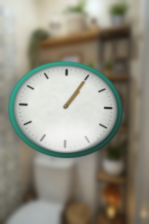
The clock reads 1 h 05 min
